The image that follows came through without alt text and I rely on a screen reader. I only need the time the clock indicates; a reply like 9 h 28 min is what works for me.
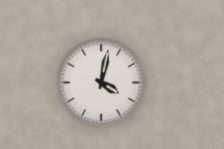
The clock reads 4 h 02 min
